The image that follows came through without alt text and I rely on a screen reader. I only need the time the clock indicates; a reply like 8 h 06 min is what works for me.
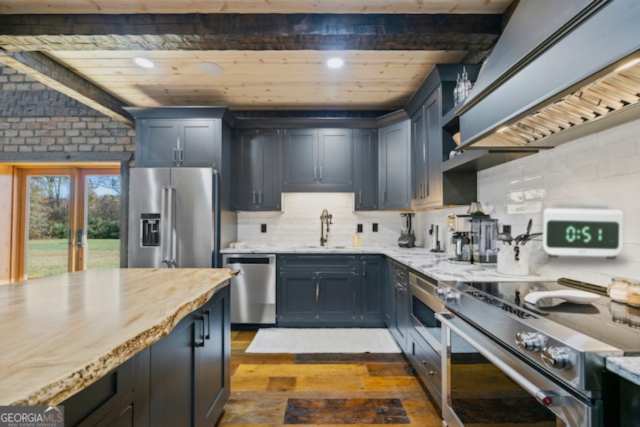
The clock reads 0 h 51 min
